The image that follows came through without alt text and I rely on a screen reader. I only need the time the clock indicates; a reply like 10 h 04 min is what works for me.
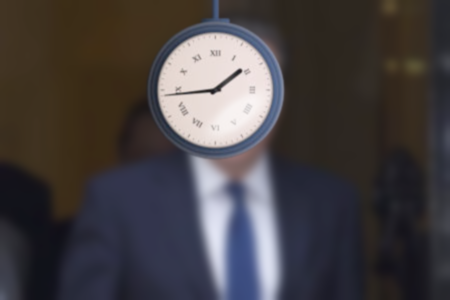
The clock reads 1 h 44 min
